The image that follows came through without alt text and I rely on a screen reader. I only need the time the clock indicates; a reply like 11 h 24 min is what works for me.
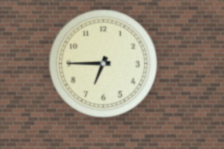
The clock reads 6 h 45 min
